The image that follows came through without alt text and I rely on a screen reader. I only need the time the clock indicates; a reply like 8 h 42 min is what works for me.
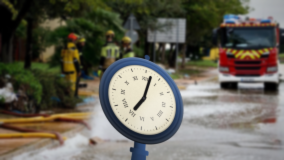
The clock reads 7 h 02 min
